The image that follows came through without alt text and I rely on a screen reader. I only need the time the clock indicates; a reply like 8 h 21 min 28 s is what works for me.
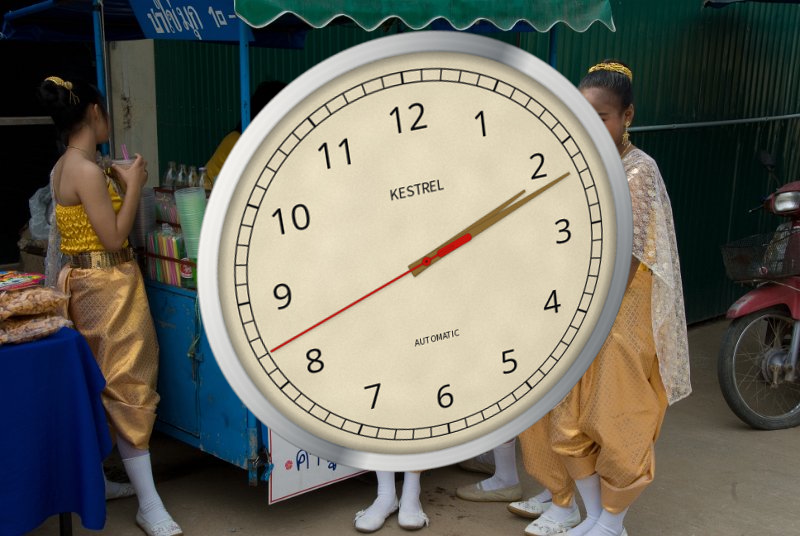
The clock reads 2 h 11 min 42 s
